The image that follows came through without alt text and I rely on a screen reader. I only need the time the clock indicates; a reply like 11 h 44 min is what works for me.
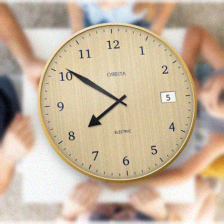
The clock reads 7 h 51 min
